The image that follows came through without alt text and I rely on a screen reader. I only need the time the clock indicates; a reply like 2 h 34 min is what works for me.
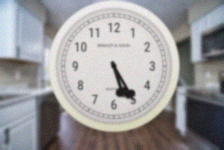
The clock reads 5 h 25 min
